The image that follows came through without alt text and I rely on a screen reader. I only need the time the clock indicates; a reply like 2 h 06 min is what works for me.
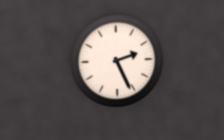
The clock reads 2 h 26 min
